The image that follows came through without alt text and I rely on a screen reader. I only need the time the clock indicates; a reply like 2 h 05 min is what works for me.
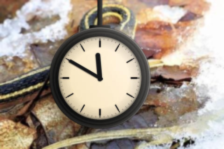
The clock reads 11 h 50 min
